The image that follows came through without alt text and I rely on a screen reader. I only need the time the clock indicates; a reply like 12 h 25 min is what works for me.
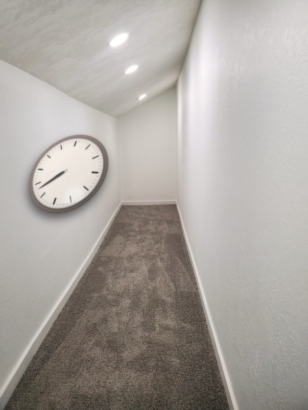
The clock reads 7 h 38 min
